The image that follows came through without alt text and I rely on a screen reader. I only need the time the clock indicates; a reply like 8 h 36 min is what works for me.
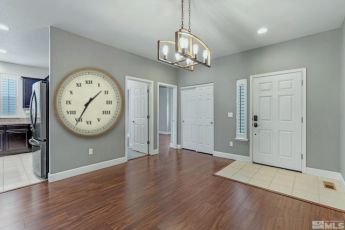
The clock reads 1 h 35 min
